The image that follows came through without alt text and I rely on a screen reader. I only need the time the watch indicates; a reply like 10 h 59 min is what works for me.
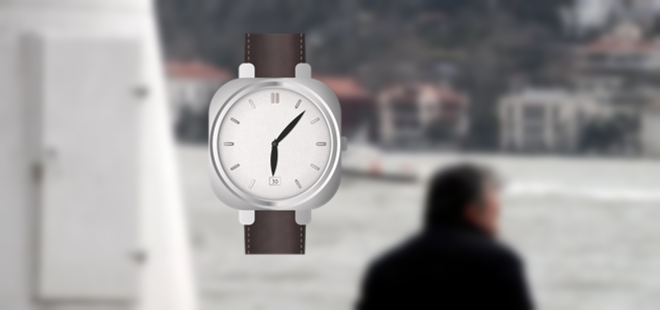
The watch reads 6 h 07 min
